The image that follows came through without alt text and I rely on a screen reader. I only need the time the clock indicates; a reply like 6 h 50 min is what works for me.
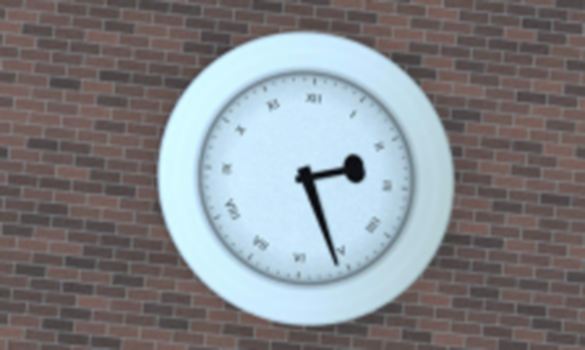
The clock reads 2 h 26 min
